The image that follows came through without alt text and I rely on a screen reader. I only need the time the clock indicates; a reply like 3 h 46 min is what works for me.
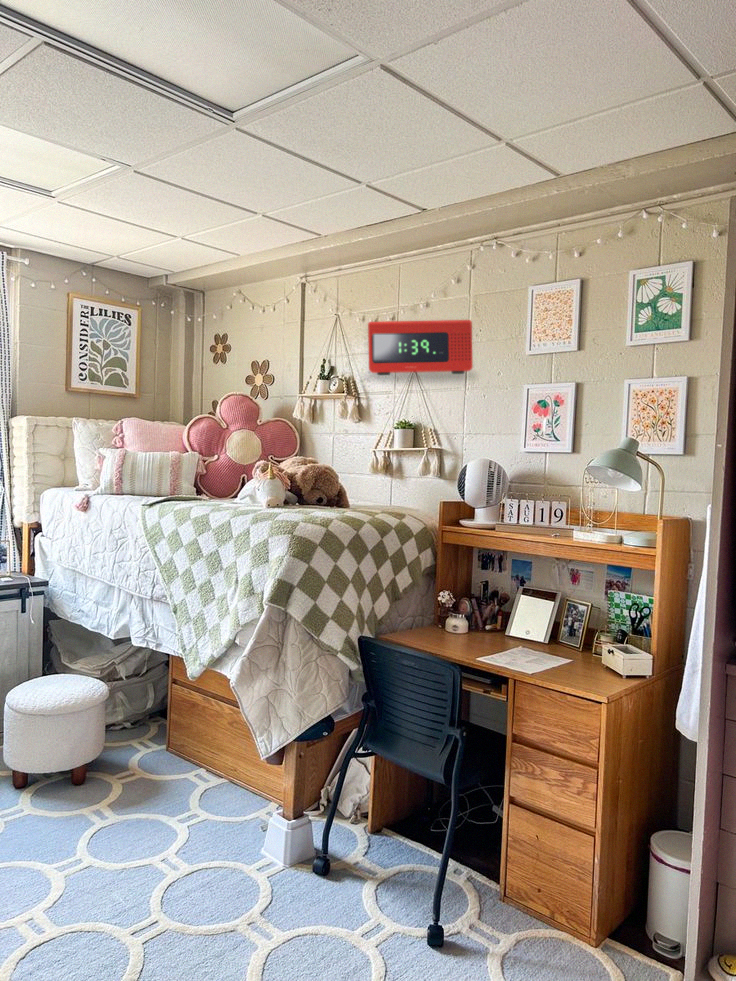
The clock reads 1 h 39 min
